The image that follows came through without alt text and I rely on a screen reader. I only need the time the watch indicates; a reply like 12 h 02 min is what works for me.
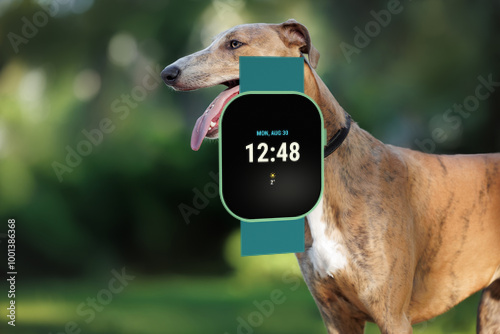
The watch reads 12 h 48 min
